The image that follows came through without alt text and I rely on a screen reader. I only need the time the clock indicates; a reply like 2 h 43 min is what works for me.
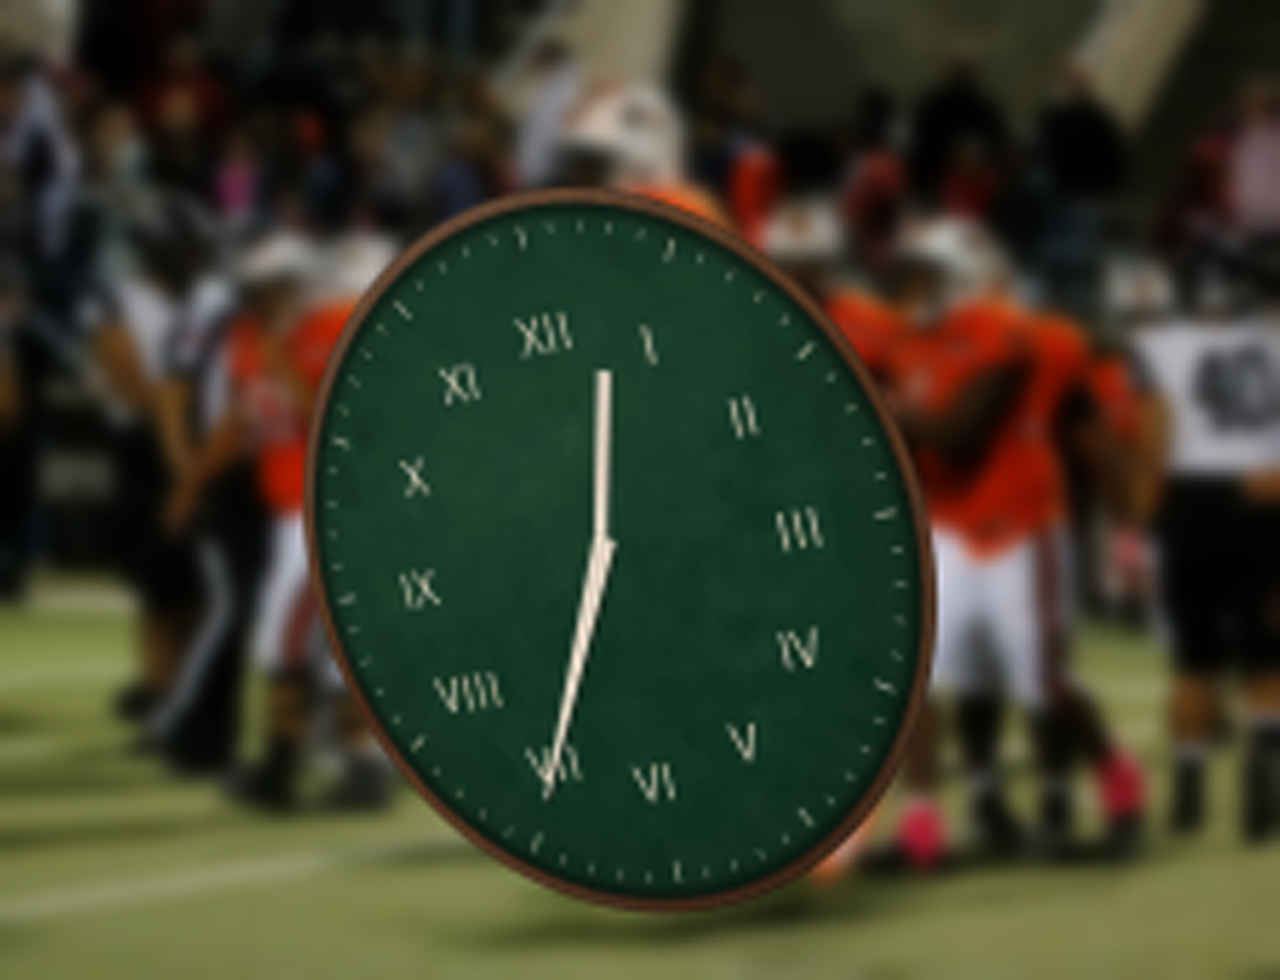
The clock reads 12 h 35 min
